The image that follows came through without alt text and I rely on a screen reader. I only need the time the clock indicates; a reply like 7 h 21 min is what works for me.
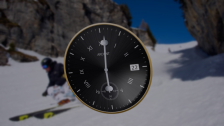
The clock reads 6 h 01 min
